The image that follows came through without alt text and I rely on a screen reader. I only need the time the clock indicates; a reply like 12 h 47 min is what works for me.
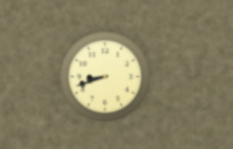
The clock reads 8 h 42 min
